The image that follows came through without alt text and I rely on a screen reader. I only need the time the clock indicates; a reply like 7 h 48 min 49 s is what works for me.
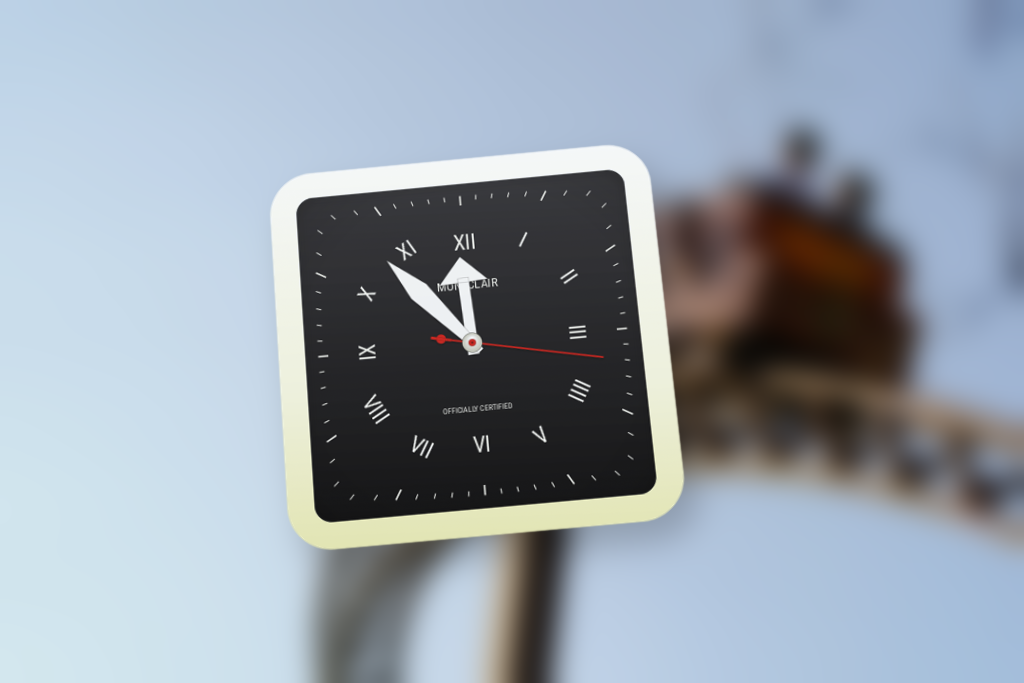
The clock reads 11 h 53 min 17 s
